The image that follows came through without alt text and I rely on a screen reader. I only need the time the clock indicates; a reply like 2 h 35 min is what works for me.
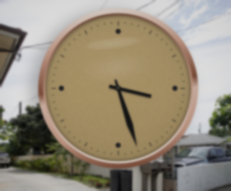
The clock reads 3 h 27 min
